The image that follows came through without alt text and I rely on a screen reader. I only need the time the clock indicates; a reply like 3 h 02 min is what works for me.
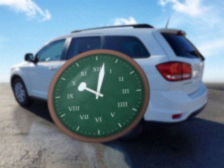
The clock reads 10 h 02 min
